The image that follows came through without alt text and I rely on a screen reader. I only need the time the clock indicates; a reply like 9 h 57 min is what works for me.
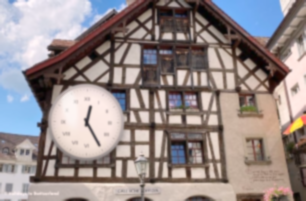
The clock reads 12 h 25 min
